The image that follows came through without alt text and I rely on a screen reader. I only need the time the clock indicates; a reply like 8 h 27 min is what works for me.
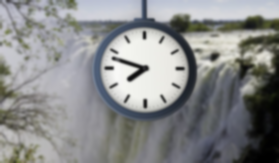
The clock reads 7 h 48 min
